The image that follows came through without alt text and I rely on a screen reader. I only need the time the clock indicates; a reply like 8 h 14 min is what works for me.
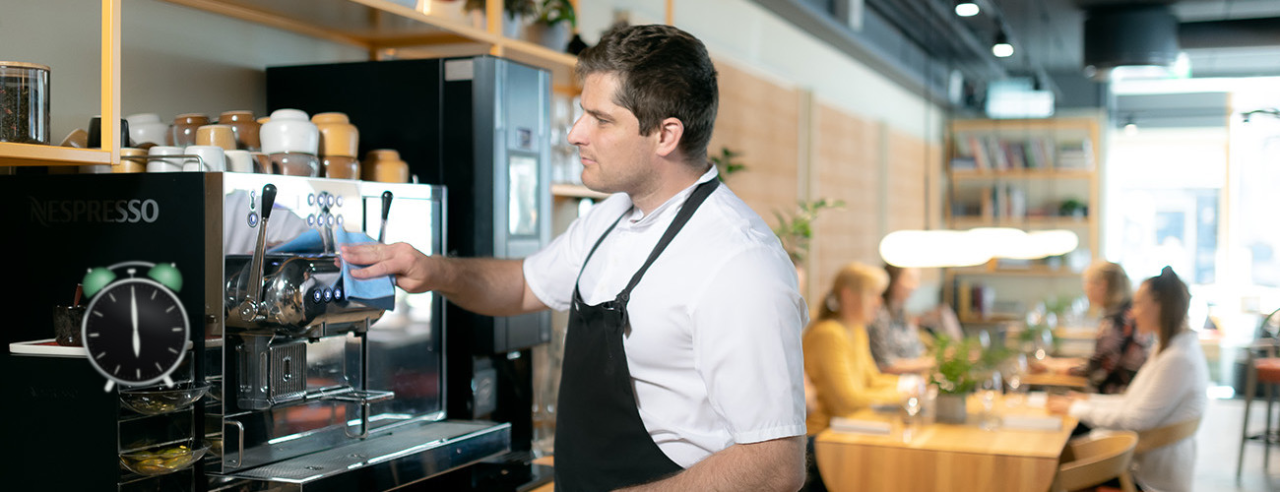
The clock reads 6 h 00 min
